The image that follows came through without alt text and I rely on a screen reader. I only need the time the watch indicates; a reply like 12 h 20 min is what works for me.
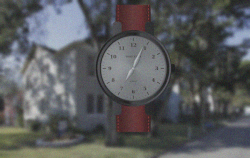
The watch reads 7 h 04 min
